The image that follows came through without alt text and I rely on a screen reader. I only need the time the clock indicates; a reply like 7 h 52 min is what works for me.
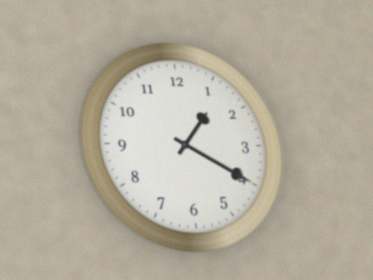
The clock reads 1 h 20 min
